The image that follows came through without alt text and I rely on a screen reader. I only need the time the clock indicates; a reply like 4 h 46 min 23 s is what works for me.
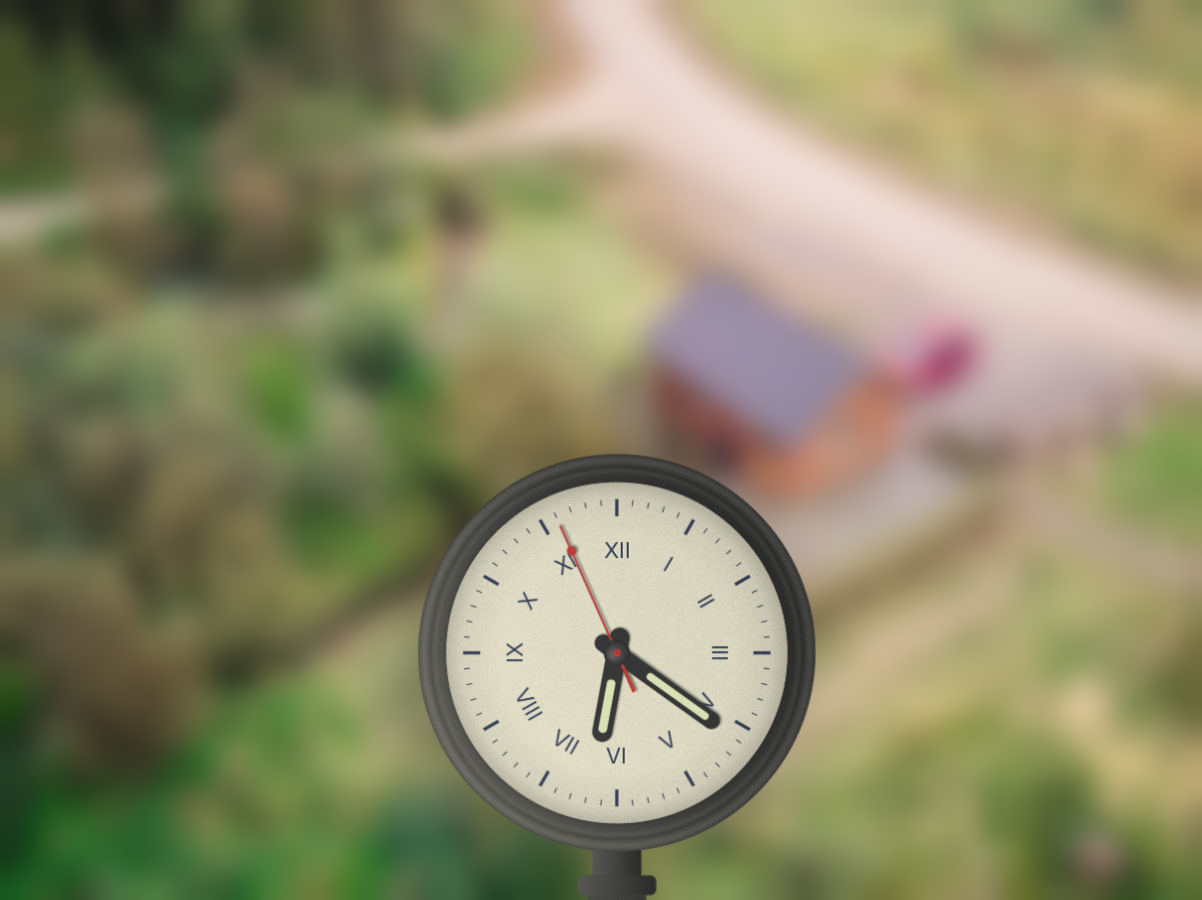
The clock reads 6 h 20 min 56 s
